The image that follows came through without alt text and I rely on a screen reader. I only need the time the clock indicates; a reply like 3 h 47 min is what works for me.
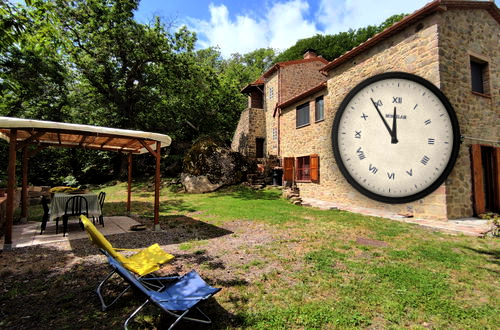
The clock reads 11 h 54 min
